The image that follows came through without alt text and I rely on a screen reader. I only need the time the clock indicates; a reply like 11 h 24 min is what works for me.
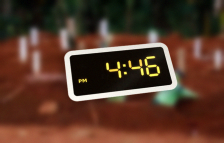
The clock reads 4 h 46 min
